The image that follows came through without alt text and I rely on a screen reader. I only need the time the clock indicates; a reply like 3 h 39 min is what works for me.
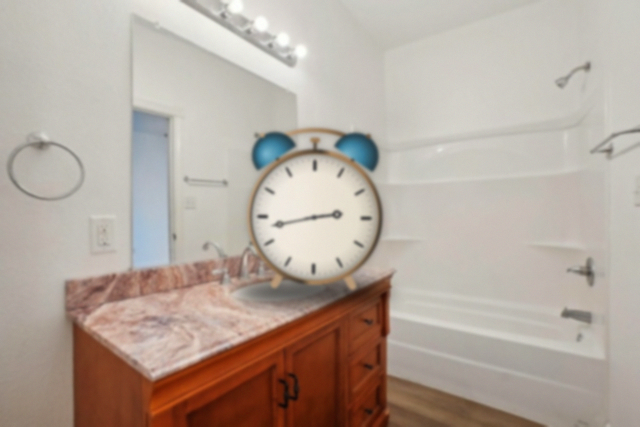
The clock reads 2 h 43 min
